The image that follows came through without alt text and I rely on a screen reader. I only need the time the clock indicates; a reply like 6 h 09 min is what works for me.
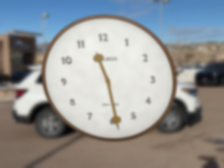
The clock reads 11 h 29 min
